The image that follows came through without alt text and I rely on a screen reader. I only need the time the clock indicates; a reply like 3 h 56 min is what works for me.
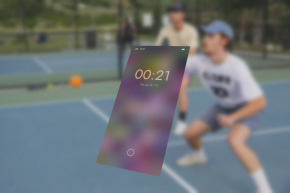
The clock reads 0 h 21 min
